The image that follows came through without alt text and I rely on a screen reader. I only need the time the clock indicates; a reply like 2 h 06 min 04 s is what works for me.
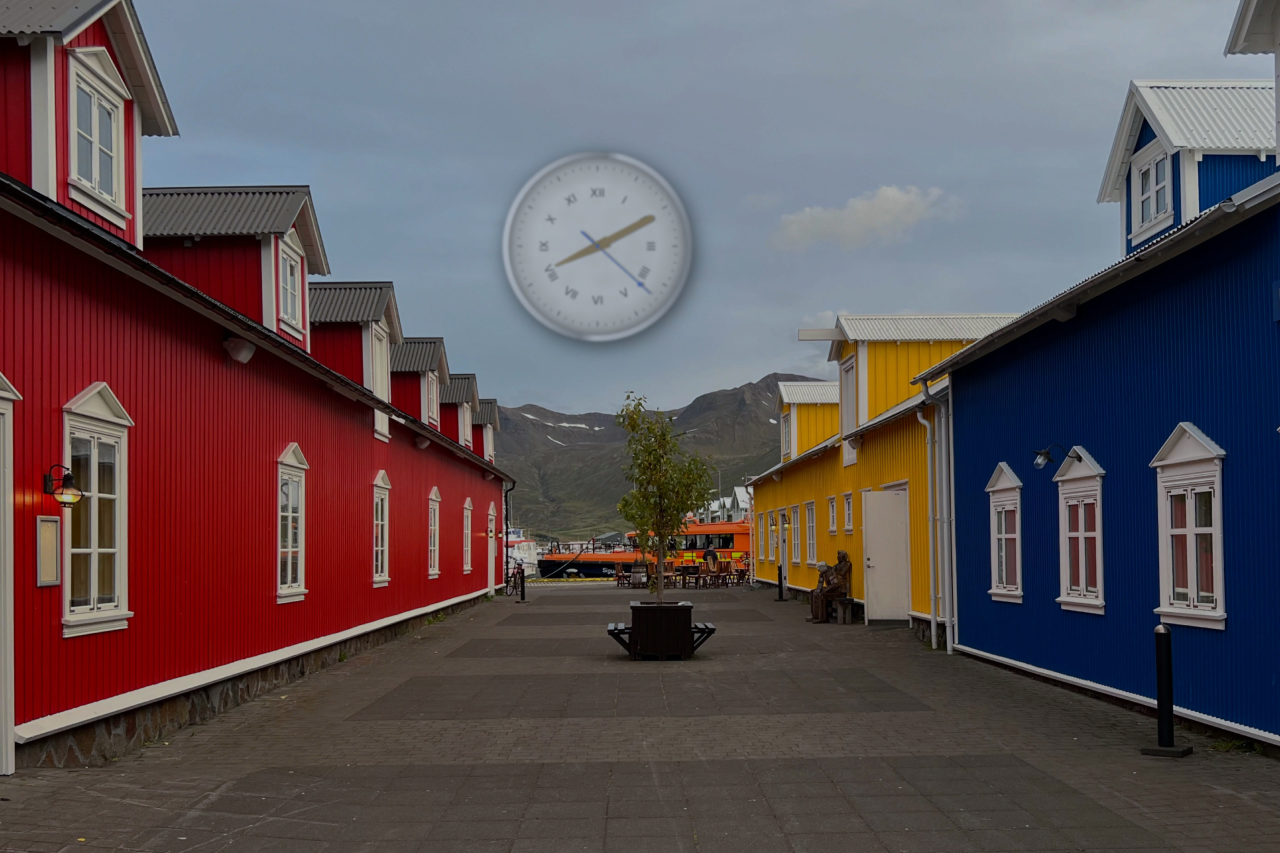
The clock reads 8 h 10 min 22 s
